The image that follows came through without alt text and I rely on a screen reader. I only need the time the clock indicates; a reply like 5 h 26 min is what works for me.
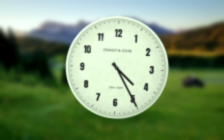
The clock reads 4 h 25 min
